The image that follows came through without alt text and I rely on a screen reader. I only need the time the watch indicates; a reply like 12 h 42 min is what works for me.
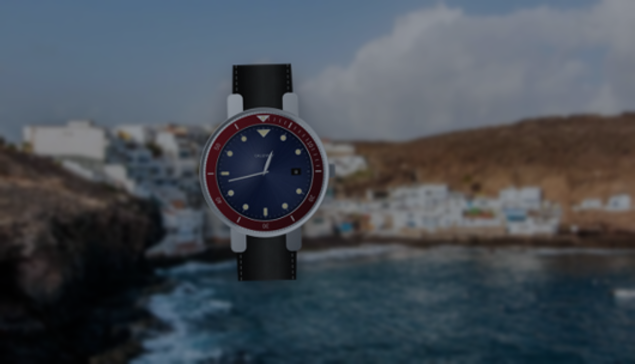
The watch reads 12 h 43 min
